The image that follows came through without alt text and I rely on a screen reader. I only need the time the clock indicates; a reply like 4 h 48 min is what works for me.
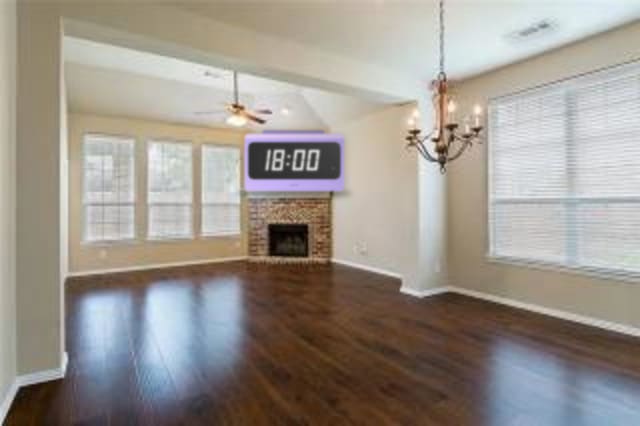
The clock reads 18 h 00 min
